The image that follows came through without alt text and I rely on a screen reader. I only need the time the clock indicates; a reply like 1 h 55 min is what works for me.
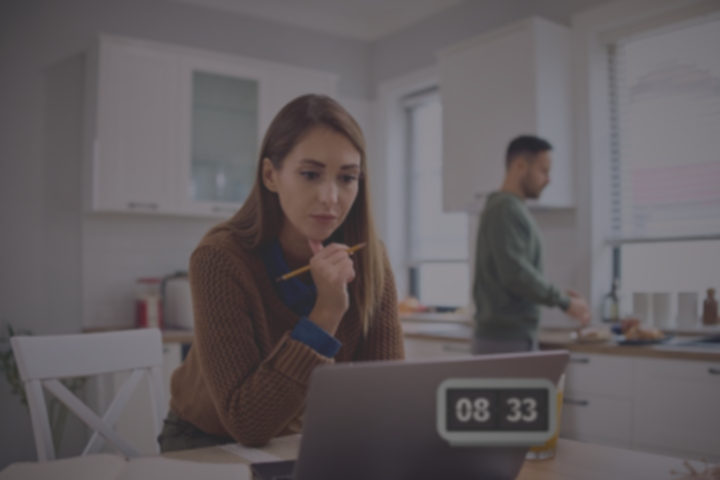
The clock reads 8 h 33 min
